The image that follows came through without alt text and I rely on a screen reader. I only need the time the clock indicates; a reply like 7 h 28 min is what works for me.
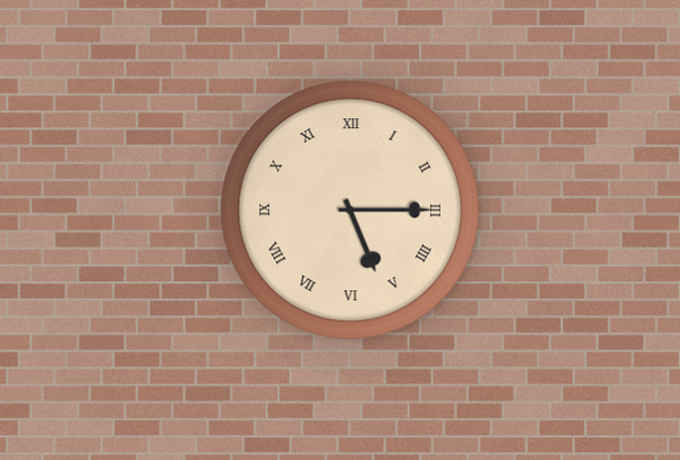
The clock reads 5 h 15 min
